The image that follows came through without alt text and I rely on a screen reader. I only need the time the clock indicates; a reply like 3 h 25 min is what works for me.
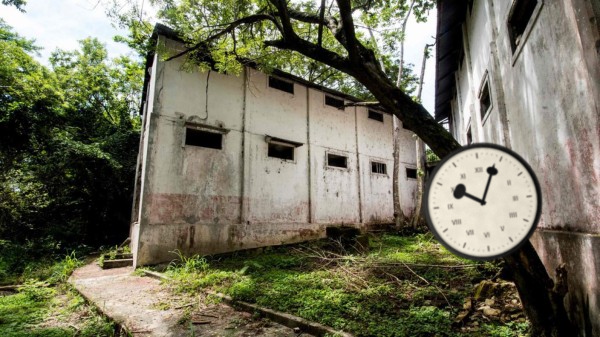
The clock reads 10 h 04 min
